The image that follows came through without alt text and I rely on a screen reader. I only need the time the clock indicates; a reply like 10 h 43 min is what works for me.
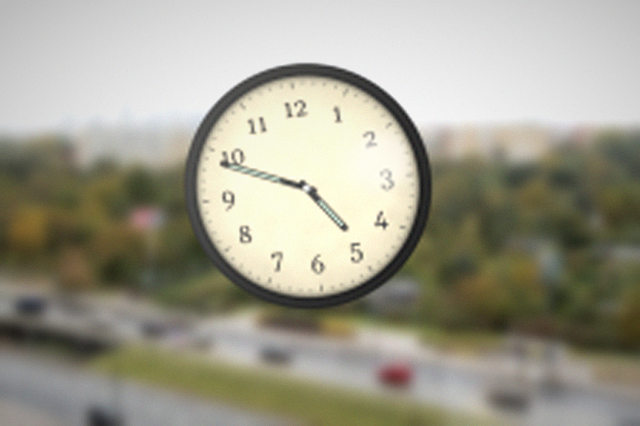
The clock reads 4 h 49 min
